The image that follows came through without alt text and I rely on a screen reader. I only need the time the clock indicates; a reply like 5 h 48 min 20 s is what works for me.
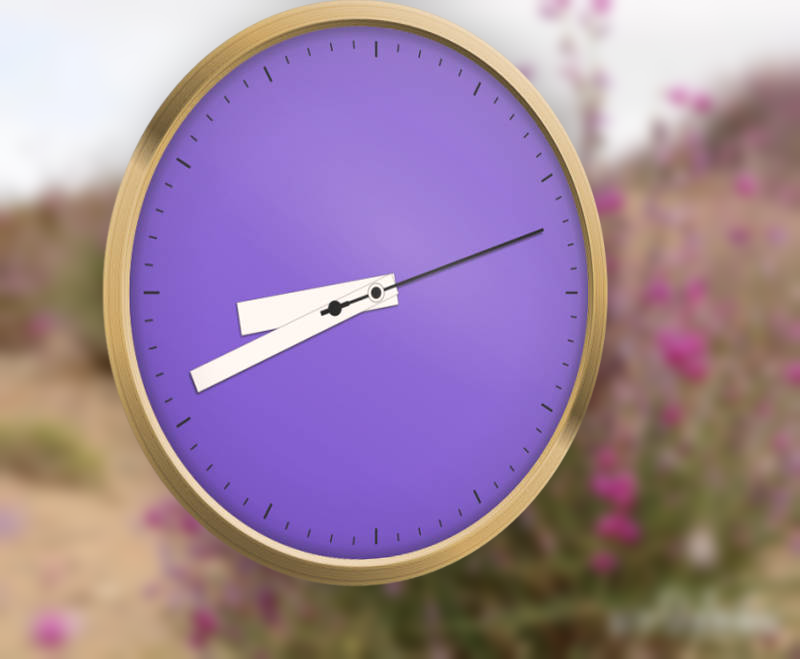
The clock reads 8 h 41 min 12 s
